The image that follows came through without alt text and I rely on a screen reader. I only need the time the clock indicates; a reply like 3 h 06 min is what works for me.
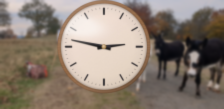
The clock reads 2 h 47 min
